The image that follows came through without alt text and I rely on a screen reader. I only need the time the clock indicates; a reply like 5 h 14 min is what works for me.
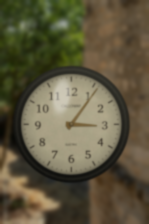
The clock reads 3 h 06 min
